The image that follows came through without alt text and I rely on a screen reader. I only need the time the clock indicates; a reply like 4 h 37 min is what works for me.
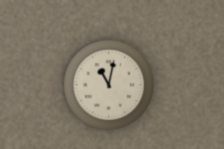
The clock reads 11 h 02 min
